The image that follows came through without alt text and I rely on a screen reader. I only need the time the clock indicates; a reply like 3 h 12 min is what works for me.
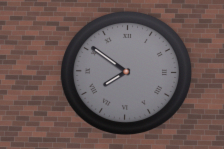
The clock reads 7 h 51 min
